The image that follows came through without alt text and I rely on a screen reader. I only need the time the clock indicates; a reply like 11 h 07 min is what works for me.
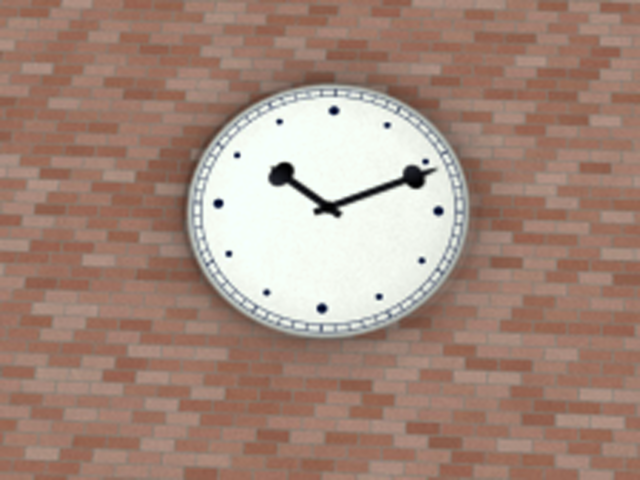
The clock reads 10 h 11 min
